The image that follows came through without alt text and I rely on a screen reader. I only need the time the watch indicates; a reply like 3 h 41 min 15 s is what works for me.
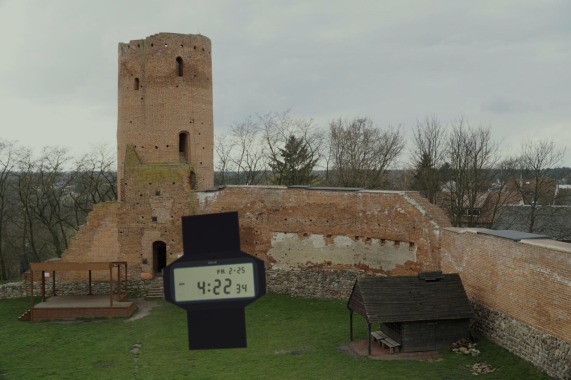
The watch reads 4 h 22 min 34 s
